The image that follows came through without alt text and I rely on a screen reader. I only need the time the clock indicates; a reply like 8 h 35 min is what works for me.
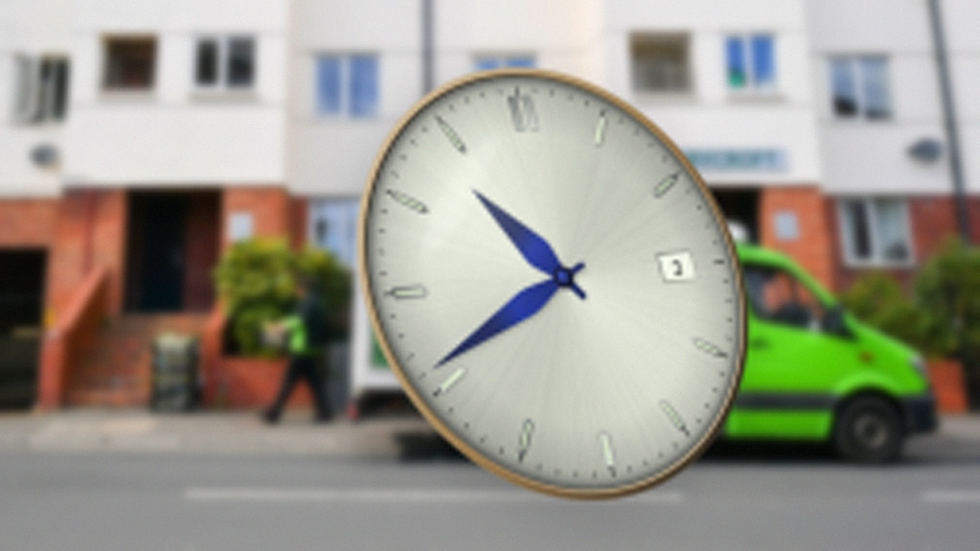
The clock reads 10 h 41 min
